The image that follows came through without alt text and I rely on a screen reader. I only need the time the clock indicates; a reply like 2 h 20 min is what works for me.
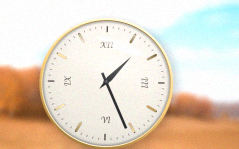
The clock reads 1 h 26 min
